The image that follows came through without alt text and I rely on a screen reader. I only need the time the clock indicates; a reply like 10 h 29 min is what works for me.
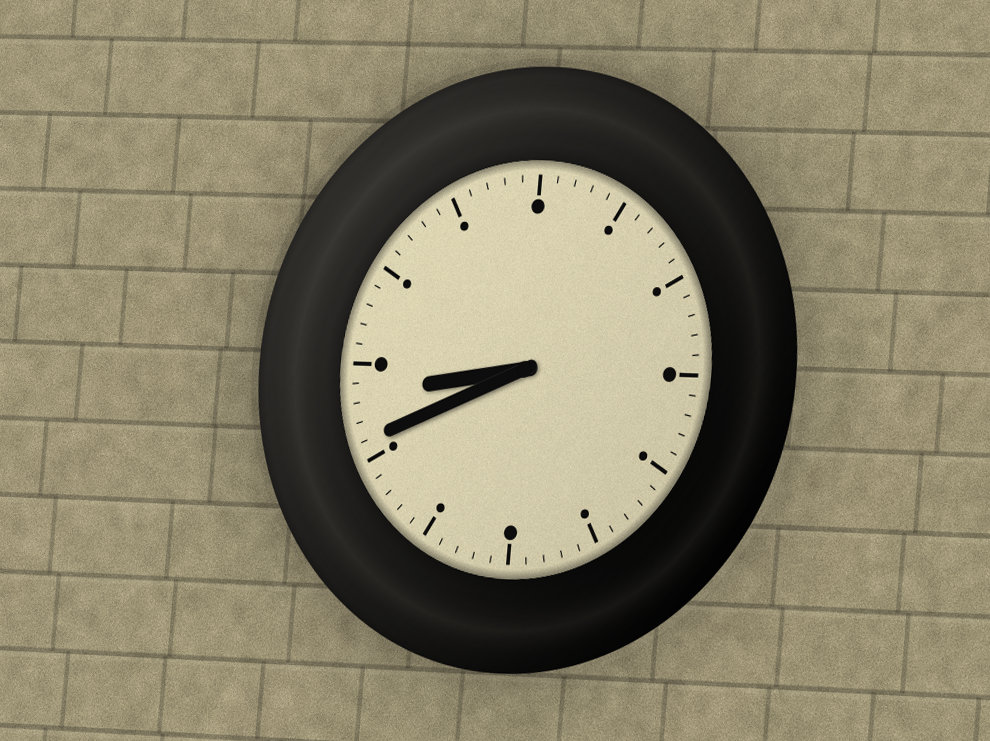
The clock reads 8 h 41 min
